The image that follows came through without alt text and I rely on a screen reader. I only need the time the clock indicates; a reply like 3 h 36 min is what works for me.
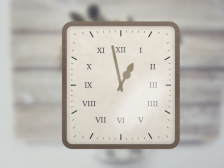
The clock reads 12 h 58 min
